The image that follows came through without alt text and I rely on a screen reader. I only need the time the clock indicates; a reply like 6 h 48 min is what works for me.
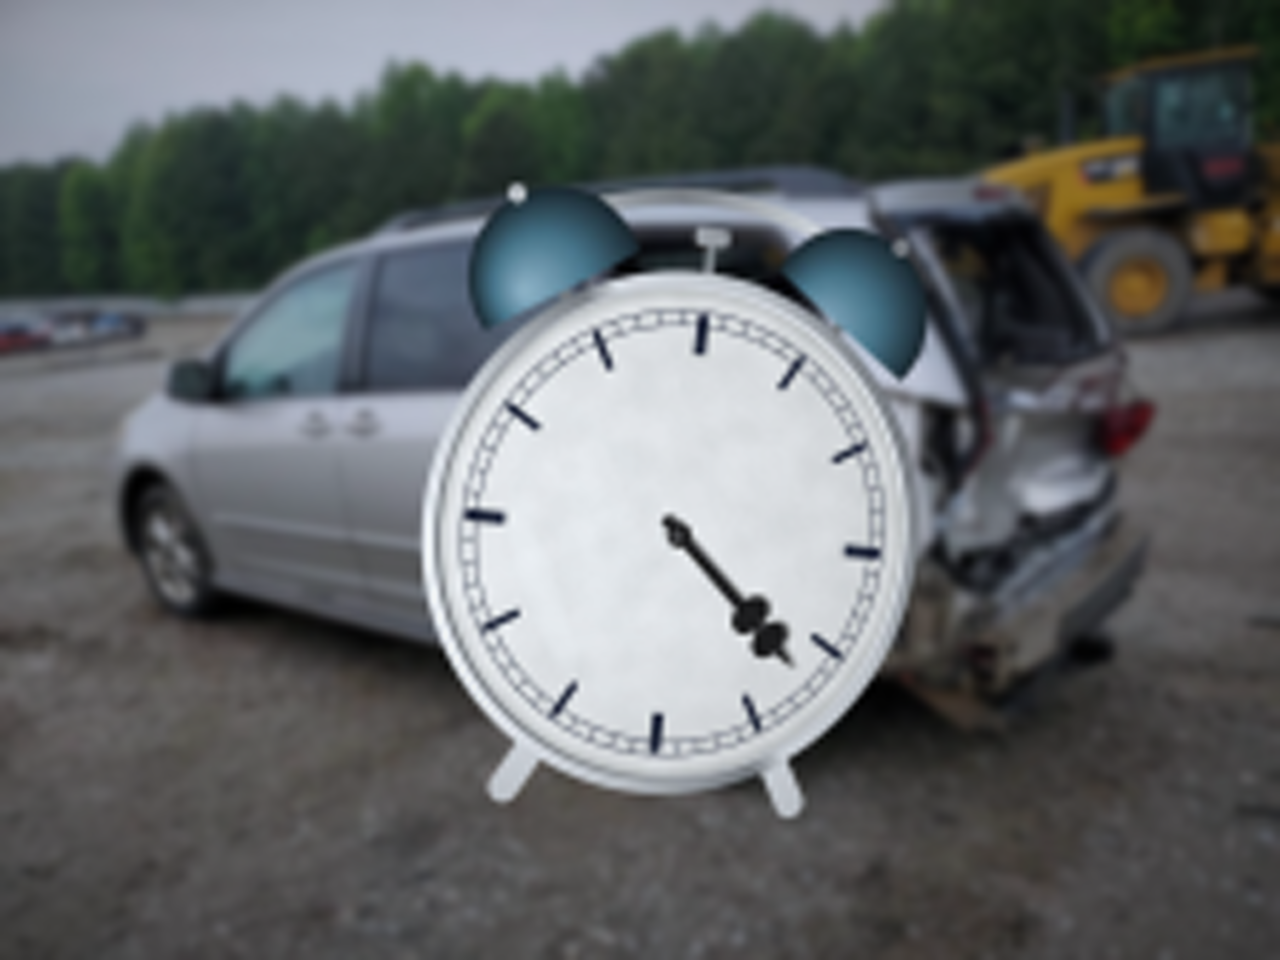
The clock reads 4 h 22 min
